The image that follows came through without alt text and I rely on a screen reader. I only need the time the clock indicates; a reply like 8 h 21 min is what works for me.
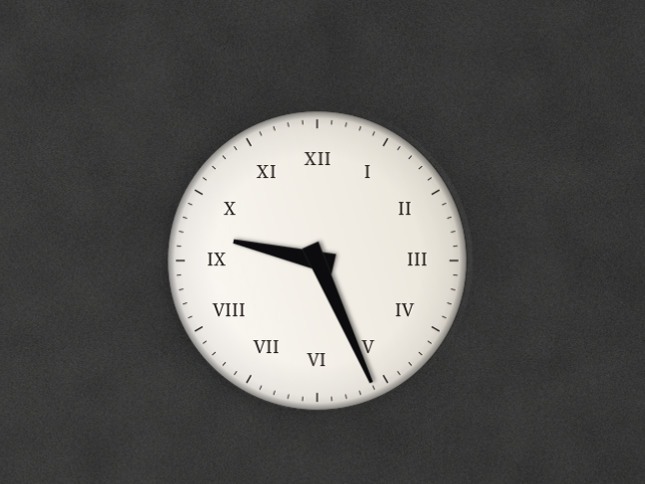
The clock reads 9 h 26 min
